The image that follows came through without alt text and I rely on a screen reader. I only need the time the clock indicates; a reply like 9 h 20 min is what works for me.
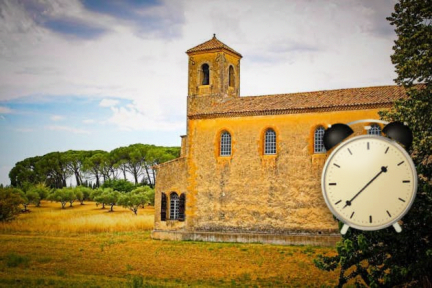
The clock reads 1 h 38 min
